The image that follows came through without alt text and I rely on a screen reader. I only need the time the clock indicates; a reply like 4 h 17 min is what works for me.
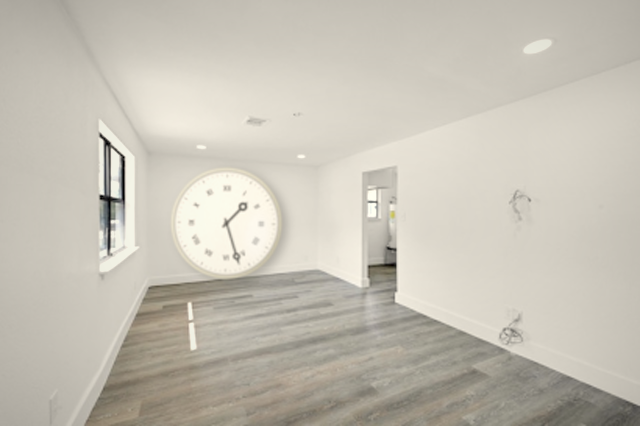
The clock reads 1 h 27 min
